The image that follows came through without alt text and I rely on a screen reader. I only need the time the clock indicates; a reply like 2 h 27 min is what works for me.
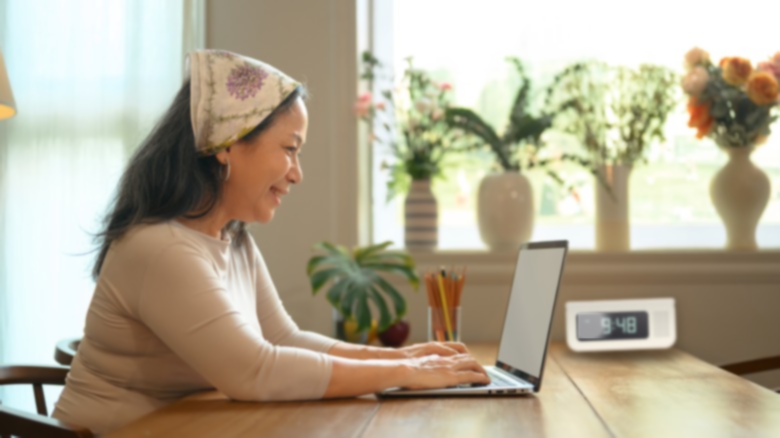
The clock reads 9 h 48 min
